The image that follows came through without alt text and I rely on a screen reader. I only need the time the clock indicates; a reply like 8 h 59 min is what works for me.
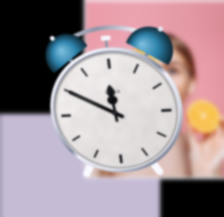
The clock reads 11 h 50 min
